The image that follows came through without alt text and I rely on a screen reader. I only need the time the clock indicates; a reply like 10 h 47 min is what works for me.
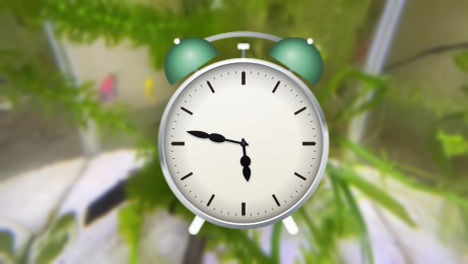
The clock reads 5 h 47 min
